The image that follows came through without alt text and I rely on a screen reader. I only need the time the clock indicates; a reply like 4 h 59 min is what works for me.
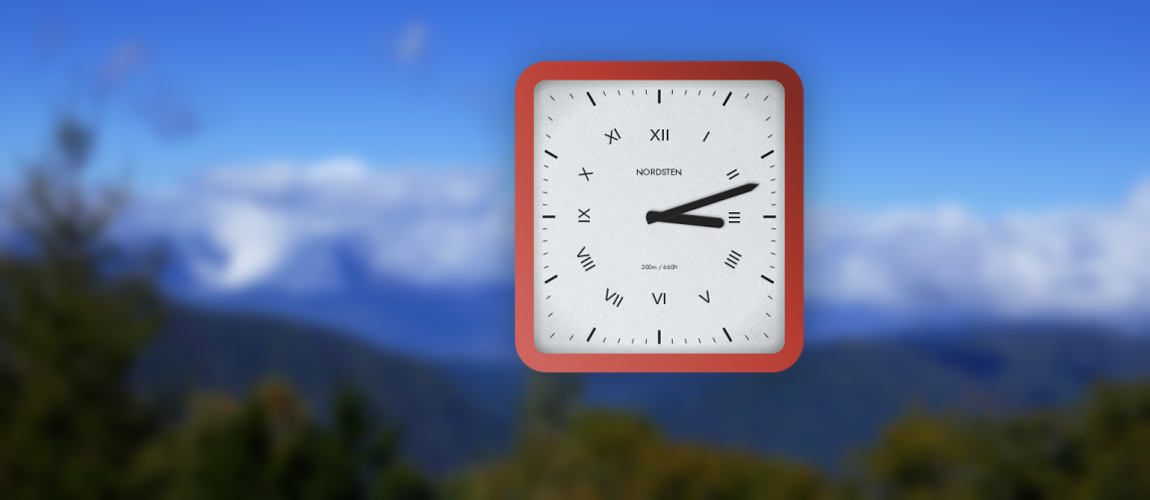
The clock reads 3 h 12 min
